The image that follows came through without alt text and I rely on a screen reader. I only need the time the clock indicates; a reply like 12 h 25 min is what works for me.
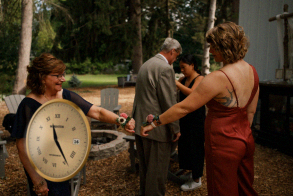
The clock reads 11 h 24 min
